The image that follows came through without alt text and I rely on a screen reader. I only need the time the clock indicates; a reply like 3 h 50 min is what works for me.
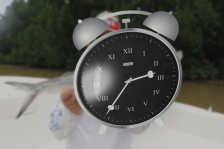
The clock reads 2 h 36 min
